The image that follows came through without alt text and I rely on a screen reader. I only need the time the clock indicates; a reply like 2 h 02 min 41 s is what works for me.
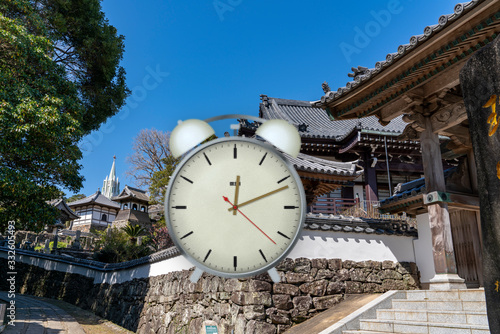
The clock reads 12 h 11 min 22 s
